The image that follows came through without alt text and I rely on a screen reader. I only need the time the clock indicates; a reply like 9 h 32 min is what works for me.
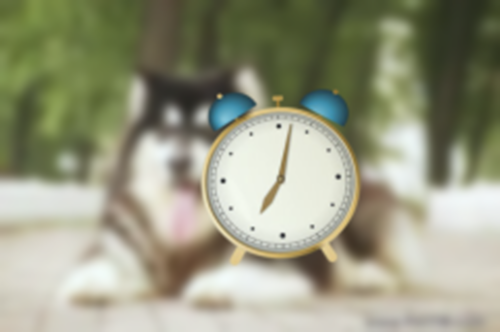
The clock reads 7 h 02 min
